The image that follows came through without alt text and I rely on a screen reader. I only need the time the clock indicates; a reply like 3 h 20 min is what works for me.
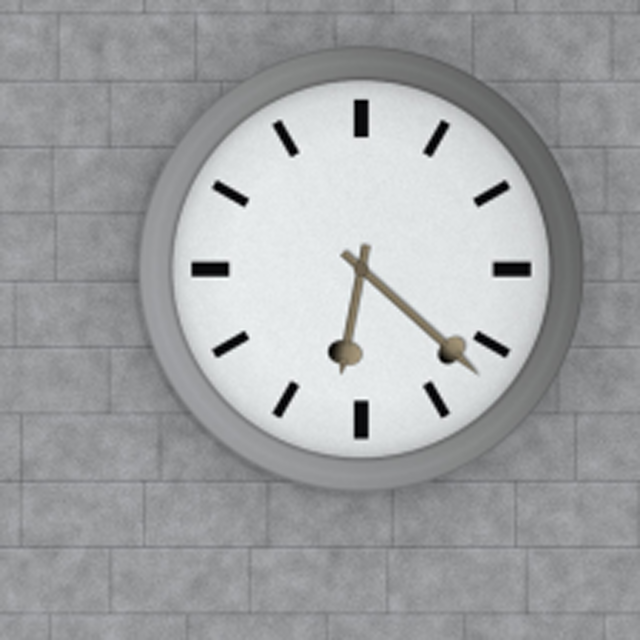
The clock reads 6 h 22 min
